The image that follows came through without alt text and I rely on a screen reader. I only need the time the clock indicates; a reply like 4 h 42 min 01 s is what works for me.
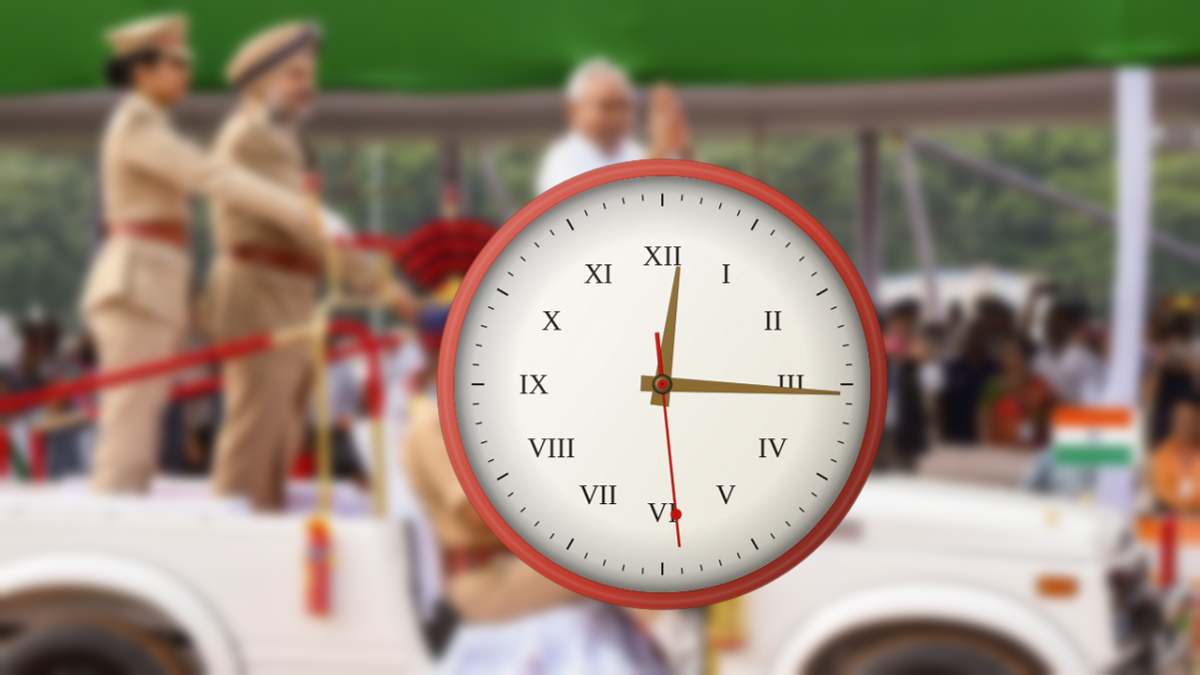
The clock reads 12 h 15 min 29 s
